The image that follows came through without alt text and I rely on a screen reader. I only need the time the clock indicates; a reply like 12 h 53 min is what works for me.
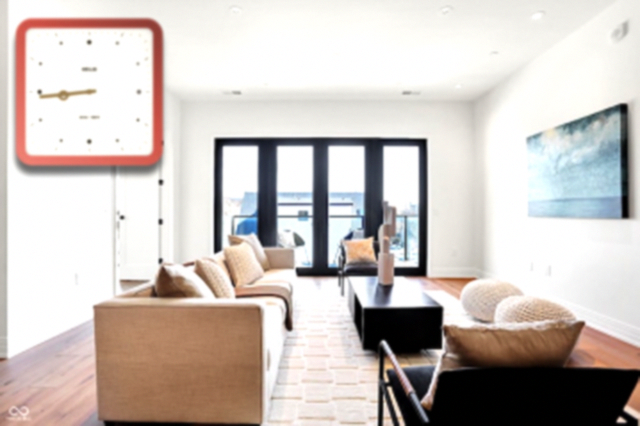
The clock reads 8 h 44 min
